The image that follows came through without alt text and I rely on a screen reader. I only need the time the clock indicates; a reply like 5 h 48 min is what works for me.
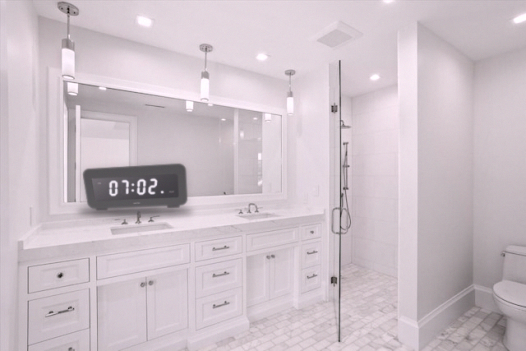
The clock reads 7 h 02 min
